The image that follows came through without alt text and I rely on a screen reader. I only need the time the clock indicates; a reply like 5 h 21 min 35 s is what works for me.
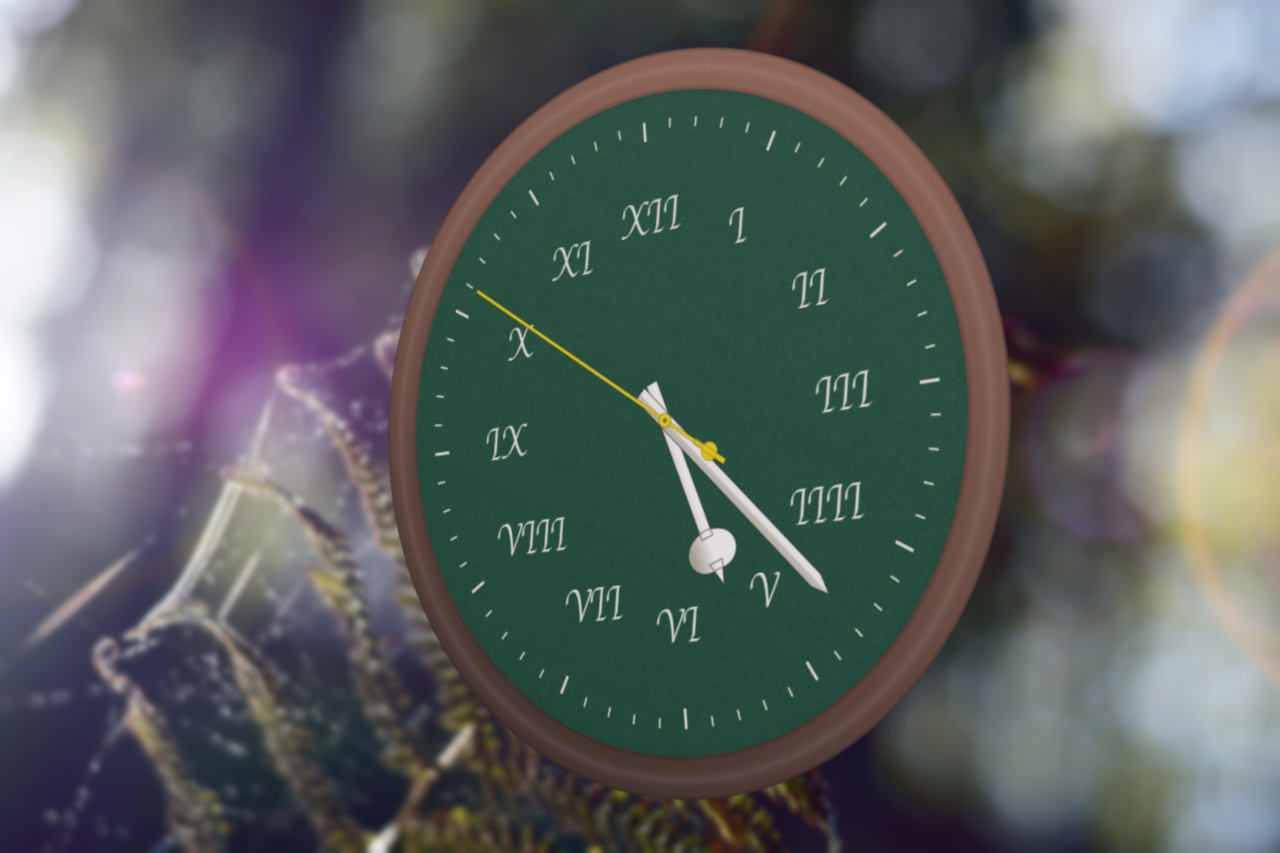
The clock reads 5 h 22 min 51 s
